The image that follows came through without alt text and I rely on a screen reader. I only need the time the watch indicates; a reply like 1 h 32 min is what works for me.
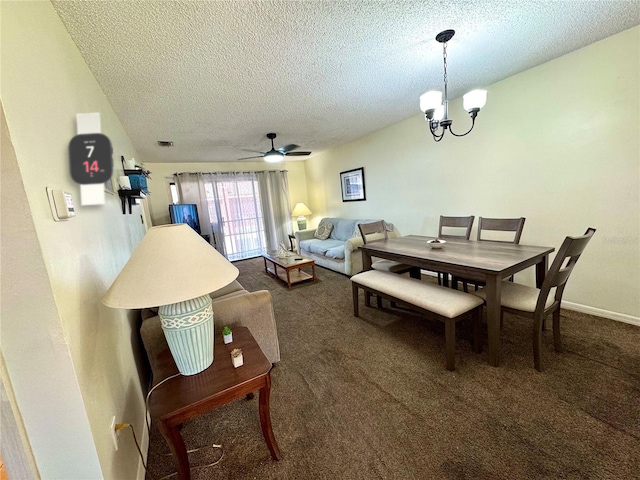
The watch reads 7 h 14 min
